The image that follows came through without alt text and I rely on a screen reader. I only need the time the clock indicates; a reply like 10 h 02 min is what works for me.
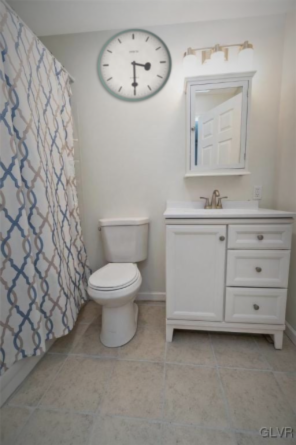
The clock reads 3 h 30 min
